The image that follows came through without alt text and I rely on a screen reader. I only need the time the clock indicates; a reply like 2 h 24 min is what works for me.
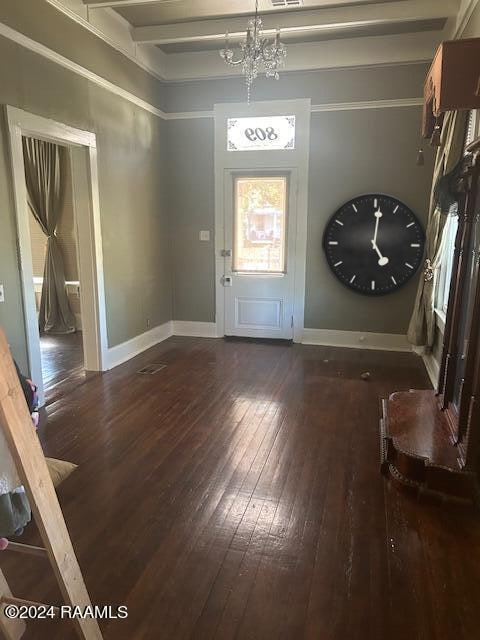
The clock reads 5 h 01 min
